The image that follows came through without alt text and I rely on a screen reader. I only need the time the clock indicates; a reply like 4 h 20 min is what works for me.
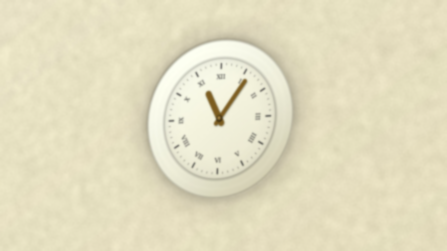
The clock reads 11 h 06 min
